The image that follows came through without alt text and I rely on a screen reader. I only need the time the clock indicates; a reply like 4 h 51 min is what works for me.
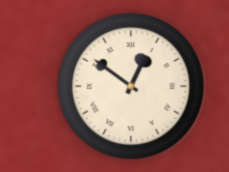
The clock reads 12 h 51 min
